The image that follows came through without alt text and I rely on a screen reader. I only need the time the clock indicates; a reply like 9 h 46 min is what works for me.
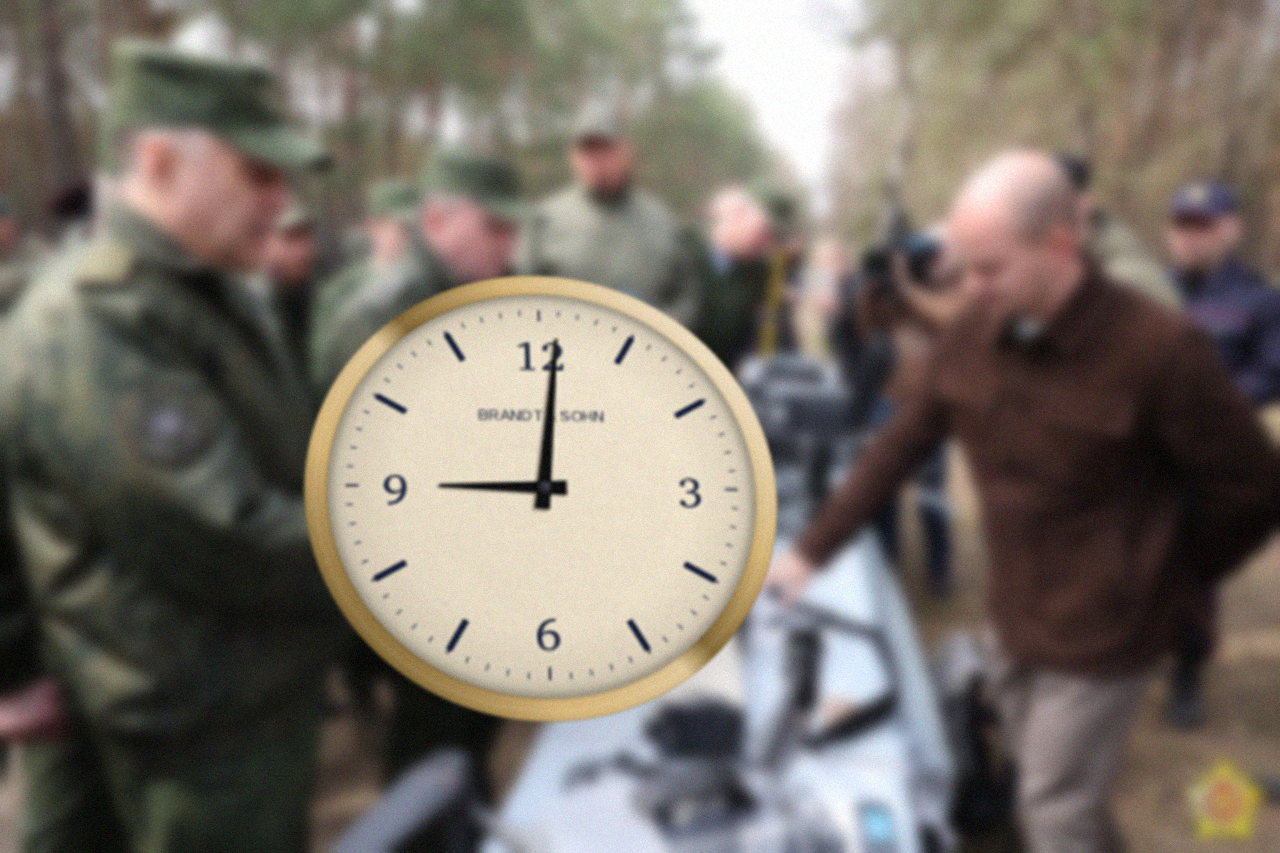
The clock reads 9 h 01 min
